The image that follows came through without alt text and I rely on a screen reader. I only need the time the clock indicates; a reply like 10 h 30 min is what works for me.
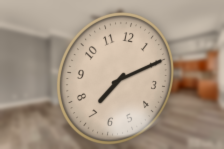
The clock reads 7 h 10 min
